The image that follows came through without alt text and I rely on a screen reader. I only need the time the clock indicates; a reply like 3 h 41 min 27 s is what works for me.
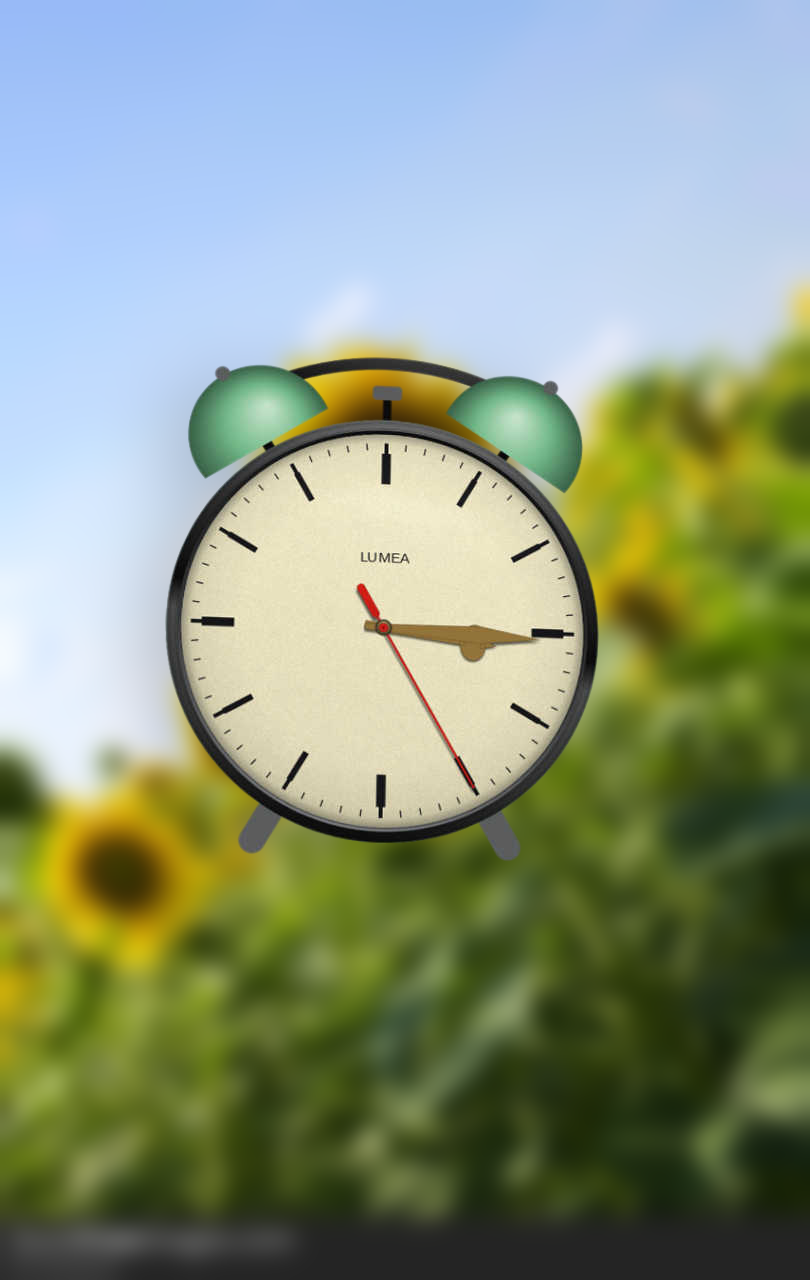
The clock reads 3 h 15 min 25 s
